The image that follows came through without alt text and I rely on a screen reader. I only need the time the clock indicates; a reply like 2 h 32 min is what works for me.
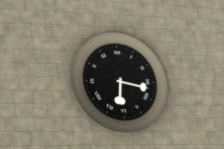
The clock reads 6 h 17 min
